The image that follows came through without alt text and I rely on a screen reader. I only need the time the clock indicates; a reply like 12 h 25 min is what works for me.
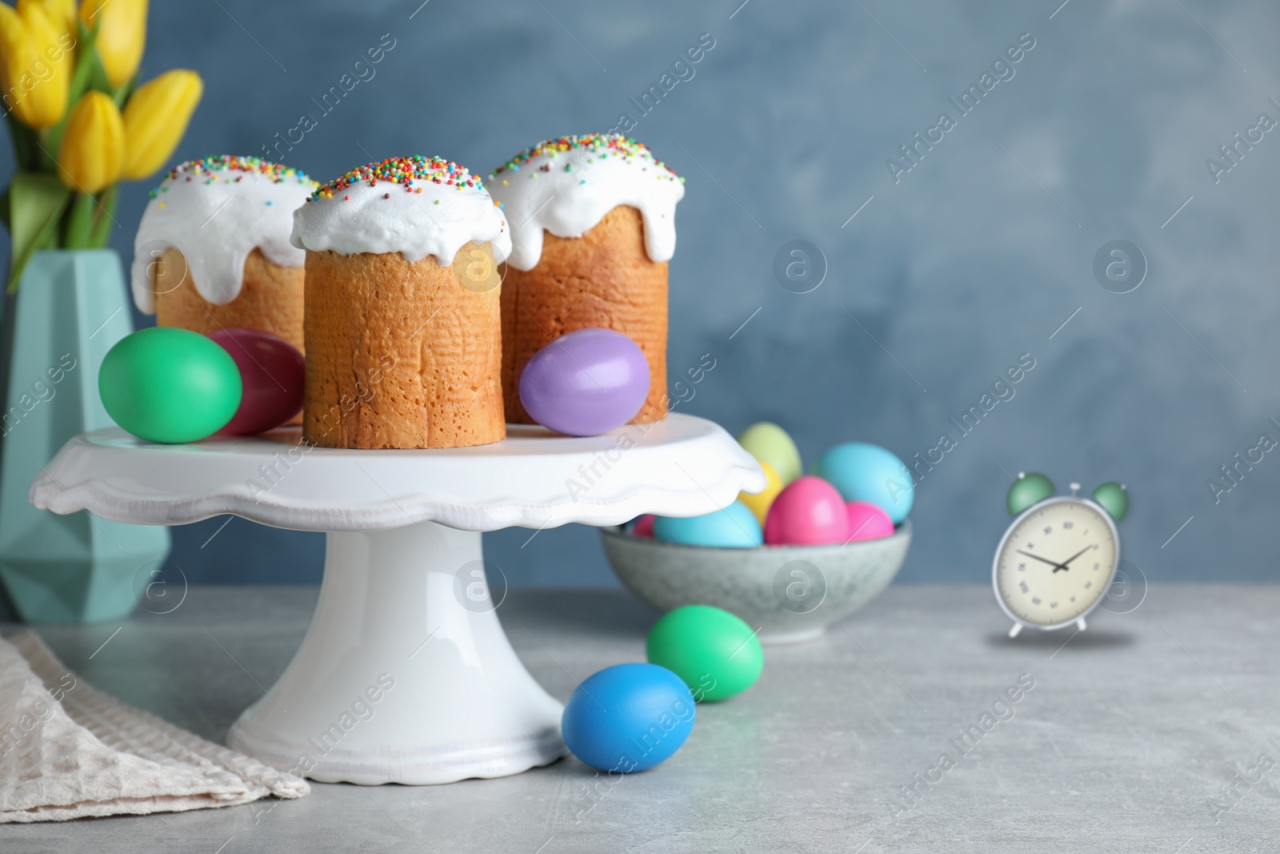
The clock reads 1 h 48 min
